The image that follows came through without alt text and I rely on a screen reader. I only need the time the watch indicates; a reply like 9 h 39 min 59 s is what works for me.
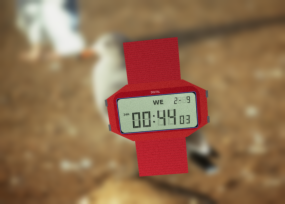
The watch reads 0 h 44 min 03 s
